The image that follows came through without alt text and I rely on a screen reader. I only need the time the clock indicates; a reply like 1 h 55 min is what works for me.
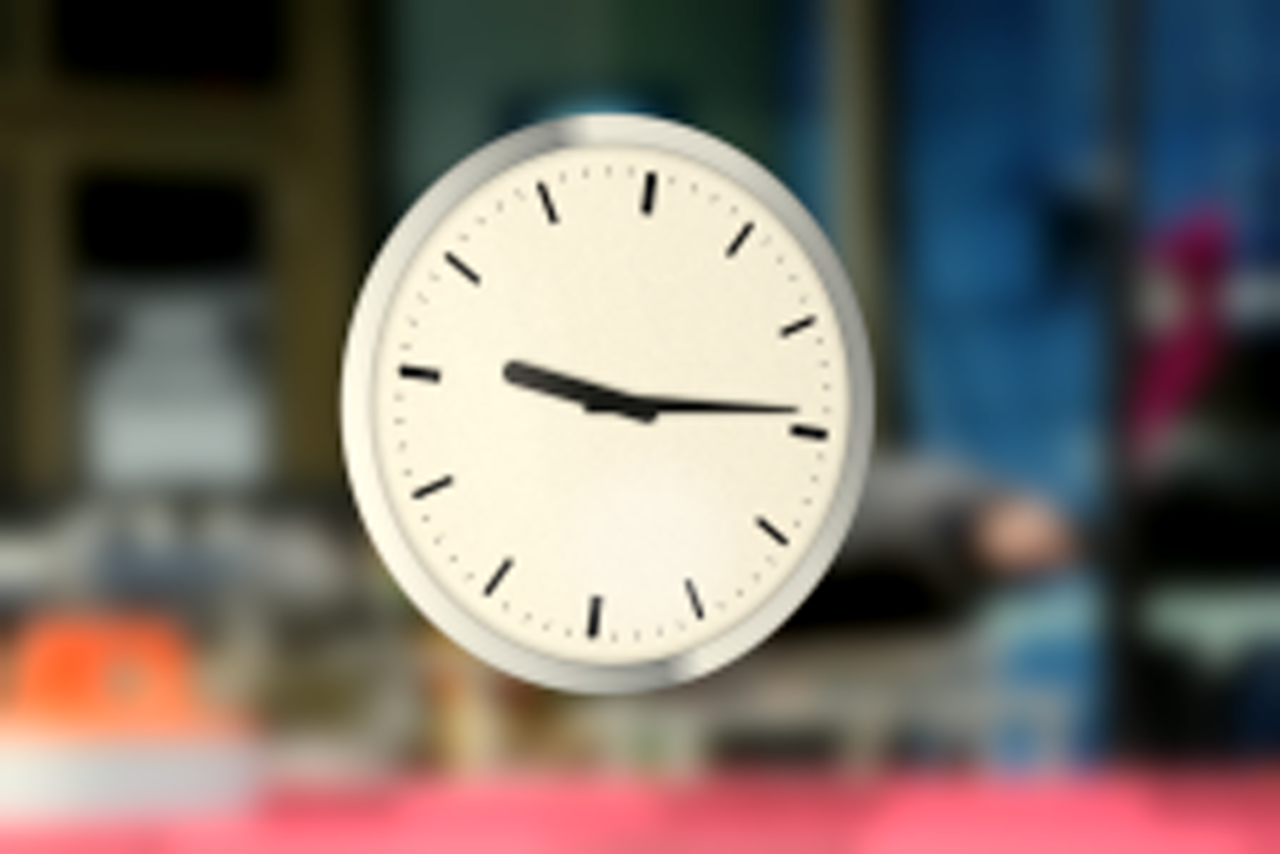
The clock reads 9 h 14 min
